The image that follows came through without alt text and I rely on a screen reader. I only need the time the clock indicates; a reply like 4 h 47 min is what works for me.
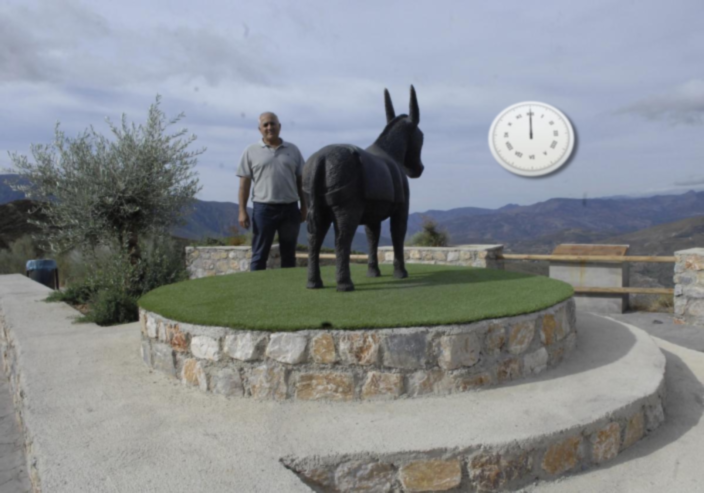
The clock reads 12 h 00 min
